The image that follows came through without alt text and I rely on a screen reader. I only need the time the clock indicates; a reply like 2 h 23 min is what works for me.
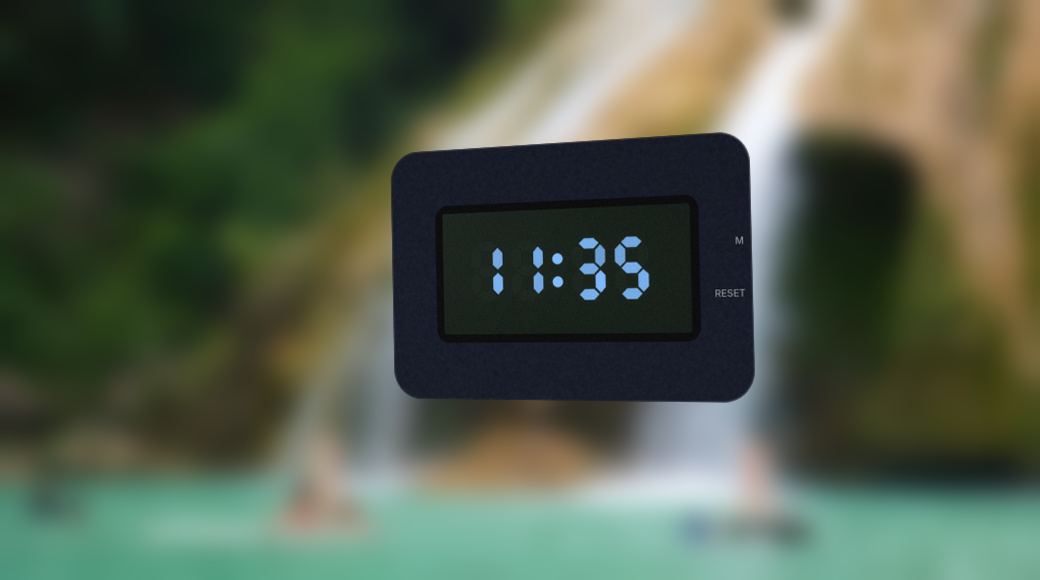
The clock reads 11 h 35 min
